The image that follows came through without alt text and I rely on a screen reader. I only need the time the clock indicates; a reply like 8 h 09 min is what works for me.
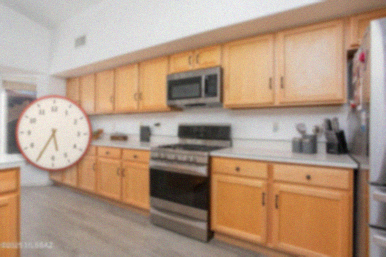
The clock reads 5 h 35 min
